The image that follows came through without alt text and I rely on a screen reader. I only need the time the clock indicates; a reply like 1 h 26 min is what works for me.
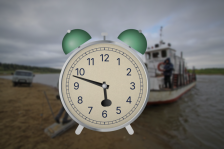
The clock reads 5 h 48 min
